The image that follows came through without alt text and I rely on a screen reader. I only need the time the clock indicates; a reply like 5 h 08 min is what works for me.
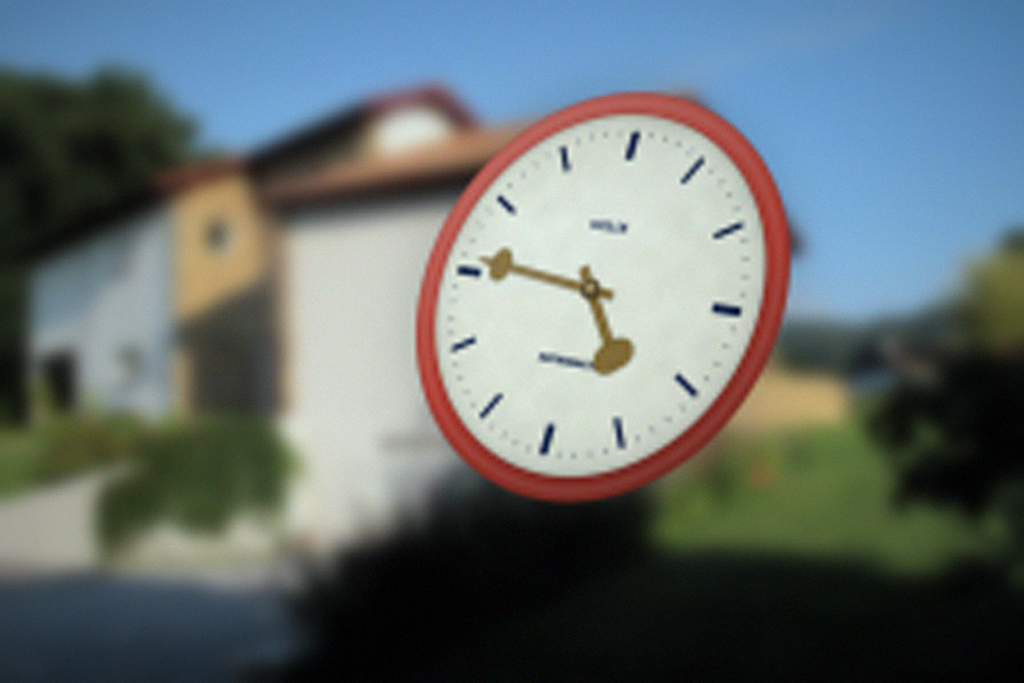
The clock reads 4 h 46 min
